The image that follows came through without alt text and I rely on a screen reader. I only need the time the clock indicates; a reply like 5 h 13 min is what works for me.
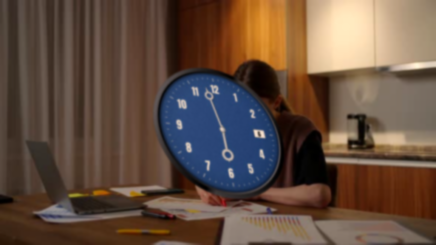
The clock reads 5 h 58 min
